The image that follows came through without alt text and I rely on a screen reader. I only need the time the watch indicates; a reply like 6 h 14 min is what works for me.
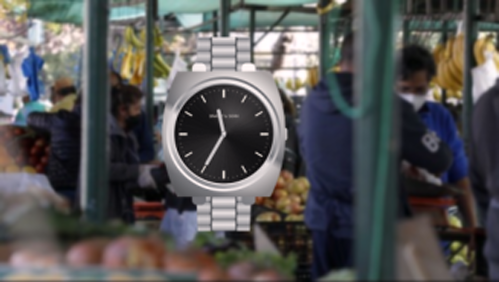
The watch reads 11 h 35 min
